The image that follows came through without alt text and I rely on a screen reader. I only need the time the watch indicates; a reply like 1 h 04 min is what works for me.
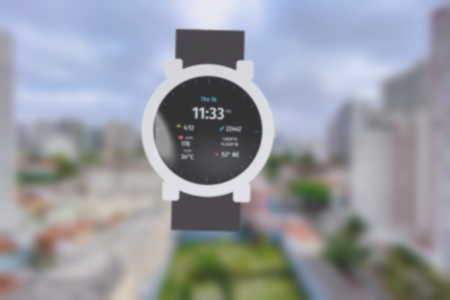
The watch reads 11 h 33 min
